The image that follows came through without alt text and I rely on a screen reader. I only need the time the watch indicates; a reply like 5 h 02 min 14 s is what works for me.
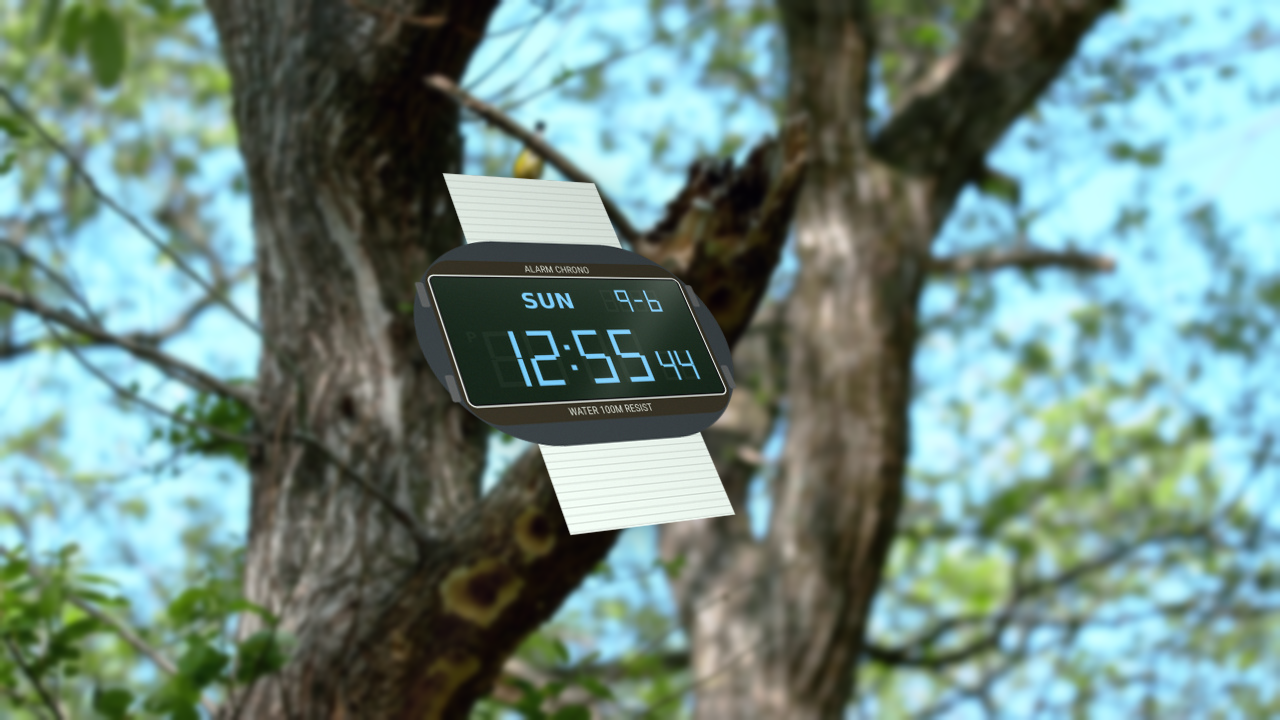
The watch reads 12 h 55 min 44 s
